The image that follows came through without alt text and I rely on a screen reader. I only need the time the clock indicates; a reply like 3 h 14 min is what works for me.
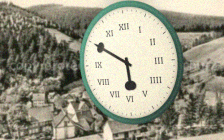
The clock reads 5 h 50 min
